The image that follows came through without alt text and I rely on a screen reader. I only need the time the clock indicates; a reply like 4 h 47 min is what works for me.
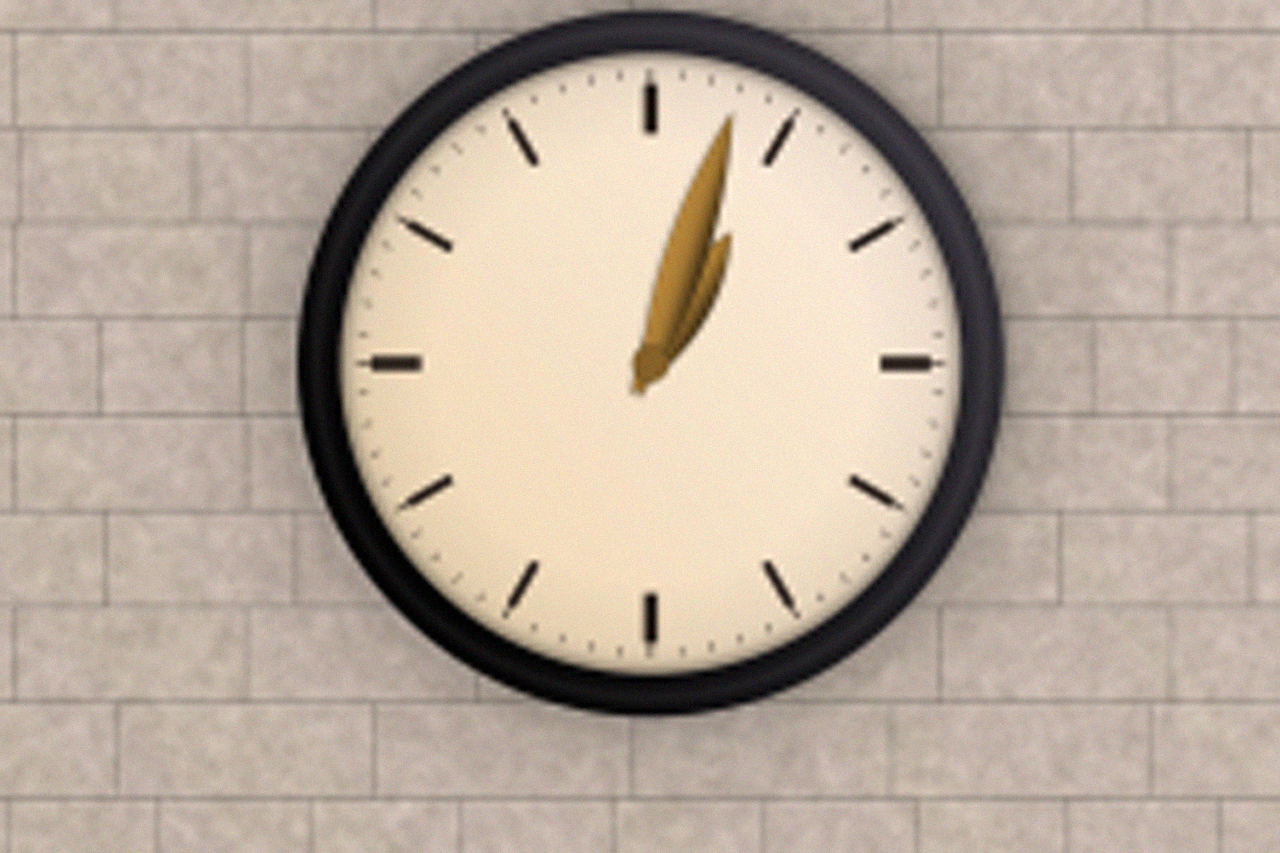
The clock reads 1 h 03 min
